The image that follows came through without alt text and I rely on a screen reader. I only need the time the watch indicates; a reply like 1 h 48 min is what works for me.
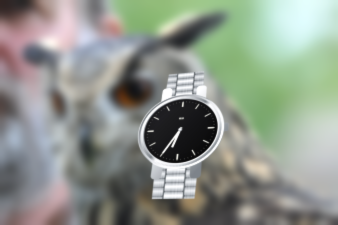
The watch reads 6 h 35 min
